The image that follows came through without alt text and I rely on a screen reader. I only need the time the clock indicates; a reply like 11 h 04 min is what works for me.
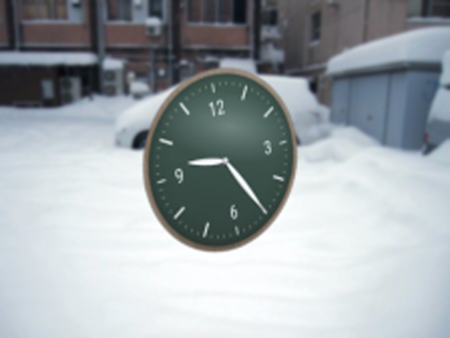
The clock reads 9 h 25 min
